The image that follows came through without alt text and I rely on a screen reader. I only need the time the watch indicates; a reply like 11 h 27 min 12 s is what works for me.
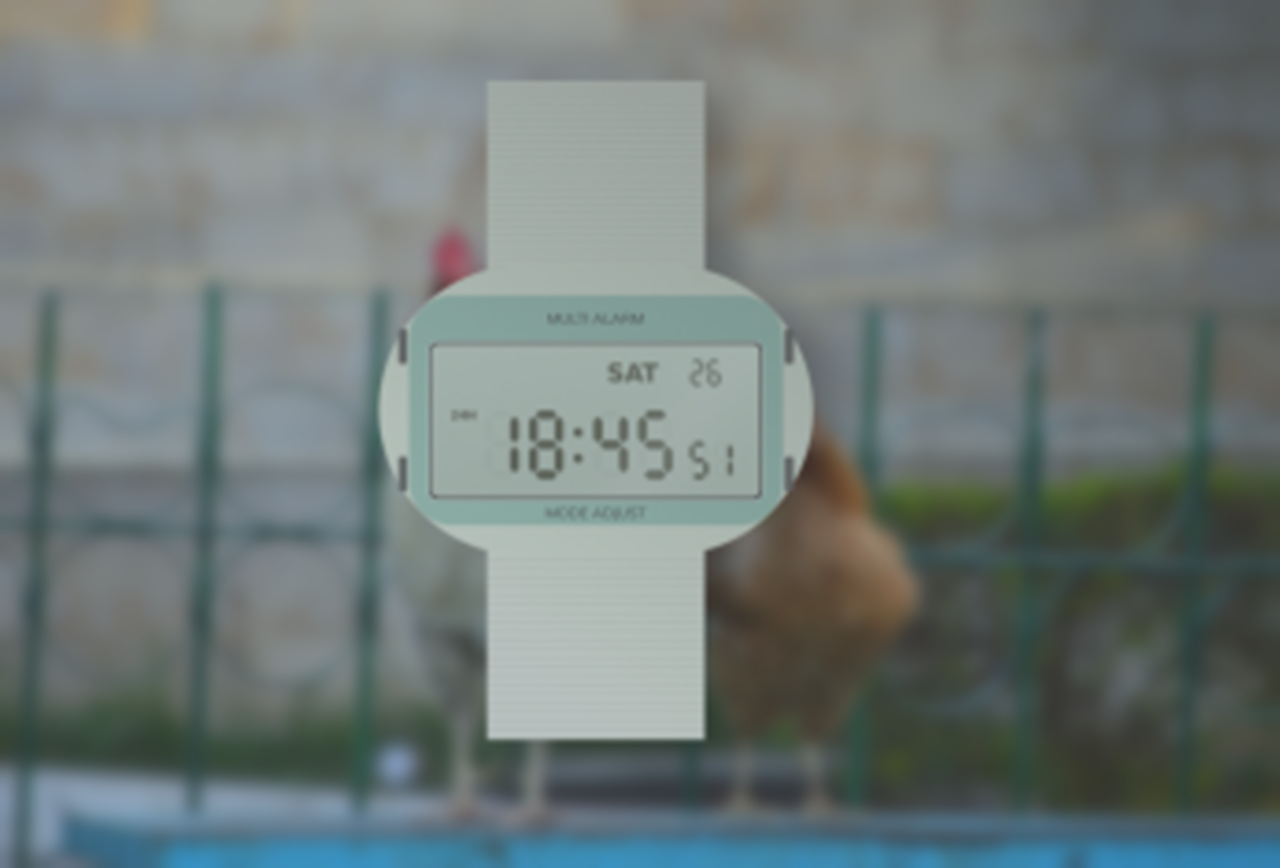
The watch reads 18 h 45 min 51 s
